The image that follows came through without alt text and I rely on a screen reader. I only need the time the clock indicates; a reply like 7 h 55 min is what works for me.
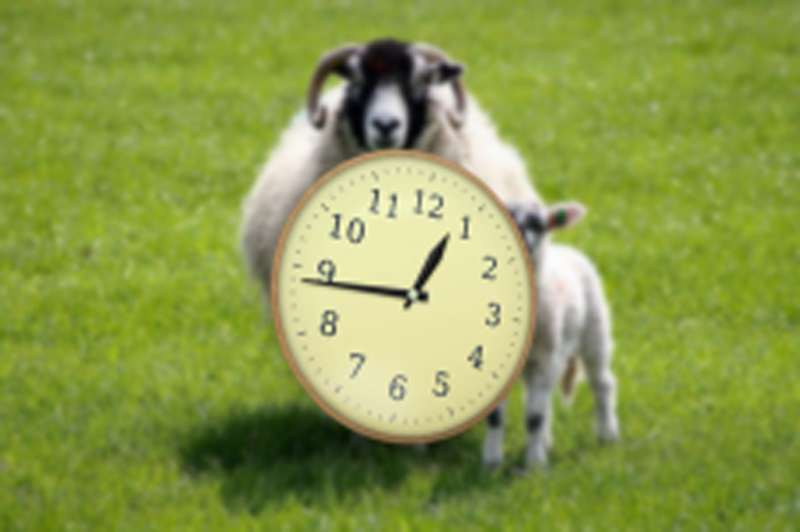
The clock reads 12 h 44 min
